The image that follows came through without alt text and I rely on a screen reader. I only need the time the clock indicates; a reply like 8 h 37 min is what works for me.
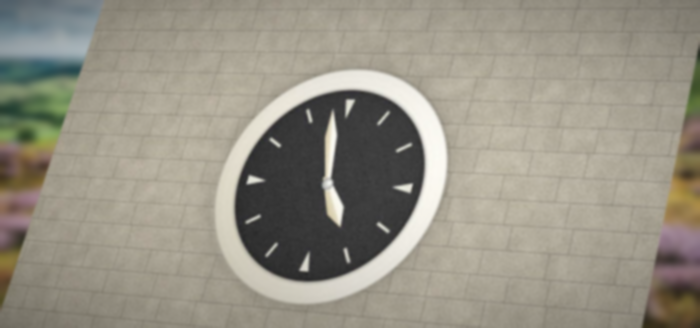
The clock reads 4 h 58 min
